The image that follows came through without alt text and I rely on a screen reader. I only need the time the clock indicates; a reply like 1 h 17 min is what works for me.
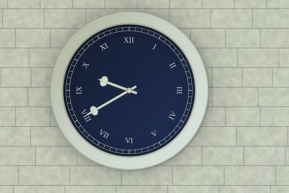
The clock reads 9 h 40 min
